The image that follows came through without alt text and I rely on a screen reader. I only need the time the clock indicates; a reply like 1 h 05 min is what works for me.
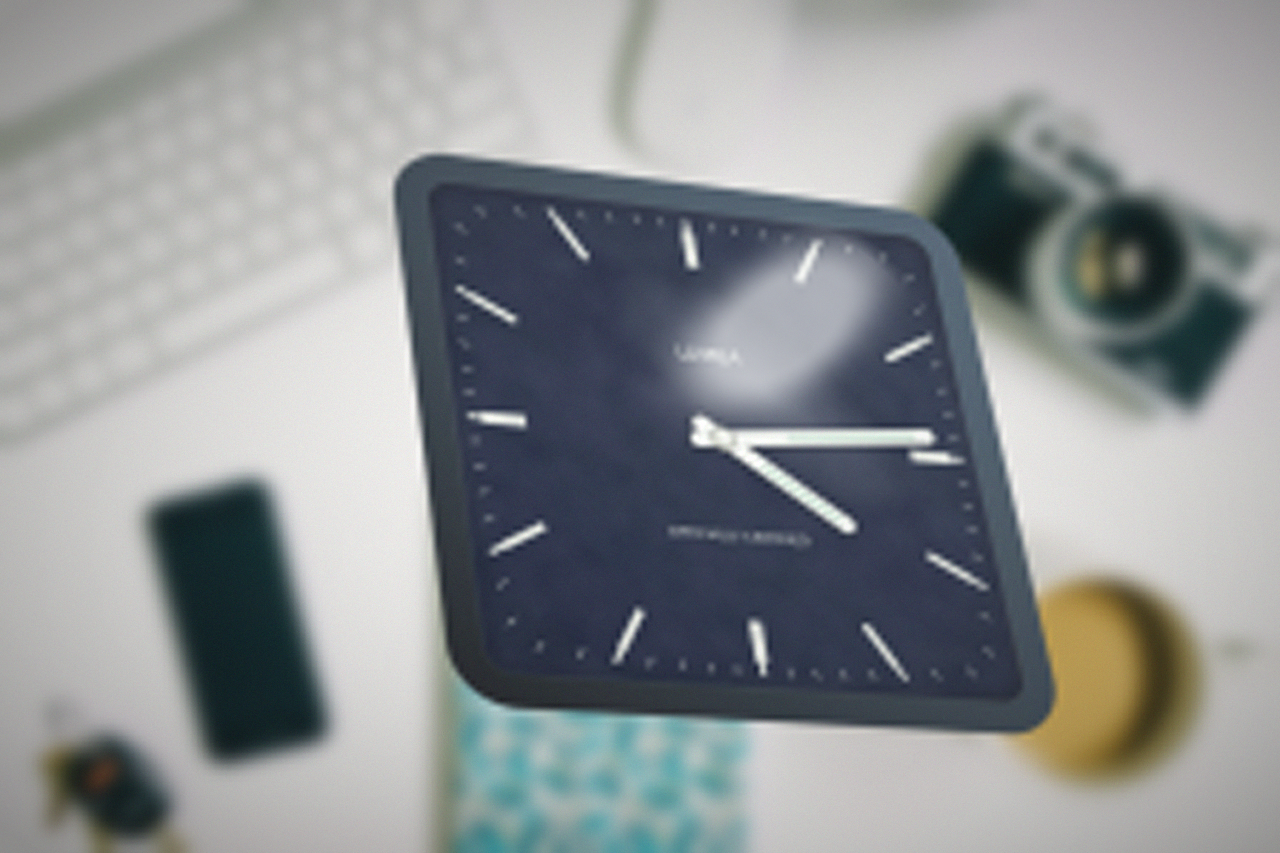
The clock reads 4 h 14 min
